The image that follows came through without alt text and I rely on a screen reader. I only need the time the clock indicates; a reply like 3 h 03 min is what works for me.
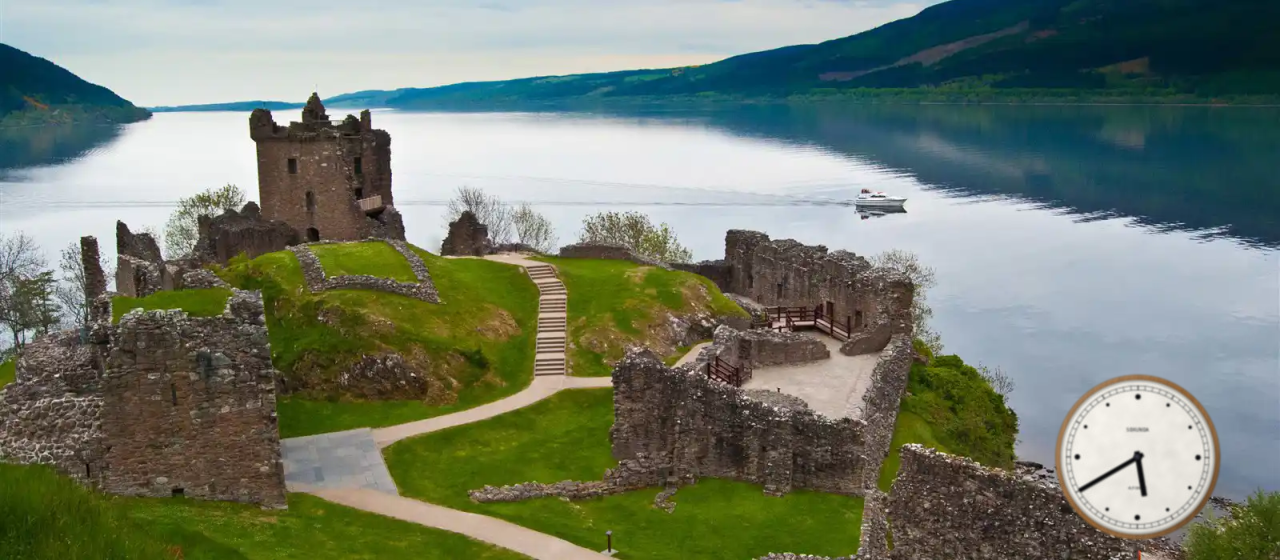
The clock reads 5 h 40 min
